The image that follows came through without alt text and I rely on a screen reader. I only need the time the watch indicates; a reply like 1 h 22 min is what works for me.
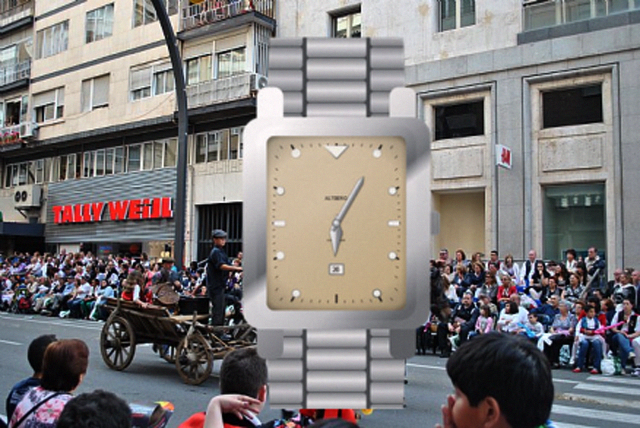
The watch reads 6 h 05 min
